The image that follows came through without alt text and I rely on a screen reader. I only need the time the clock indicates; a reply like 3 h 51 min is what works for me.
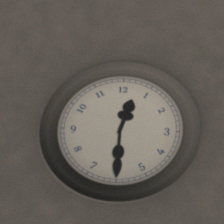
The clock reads 12 h 30 min
